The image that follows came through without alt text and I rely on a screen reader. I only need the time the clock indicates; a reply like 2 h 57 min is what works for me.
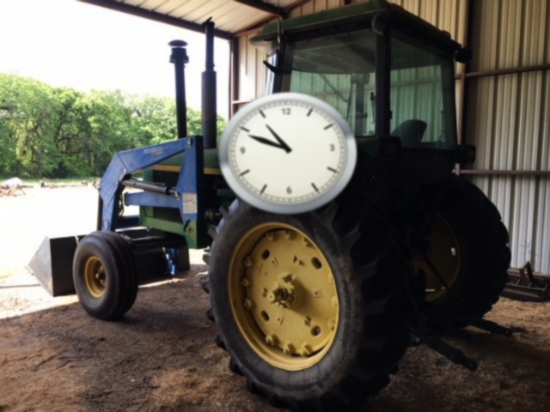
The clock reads 10 h 49 min
